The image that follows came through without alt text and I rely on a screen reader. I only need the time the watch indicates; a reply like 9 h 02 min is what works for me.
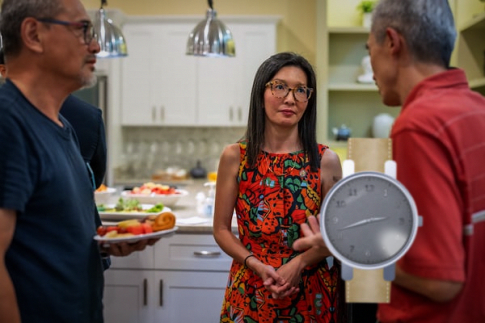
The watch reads 2 h 42 min
